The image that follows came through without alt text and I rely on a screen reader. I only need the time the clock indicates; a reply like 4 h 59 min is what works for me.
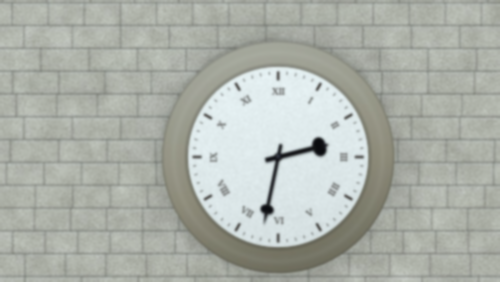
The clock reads 2 h 32 min
